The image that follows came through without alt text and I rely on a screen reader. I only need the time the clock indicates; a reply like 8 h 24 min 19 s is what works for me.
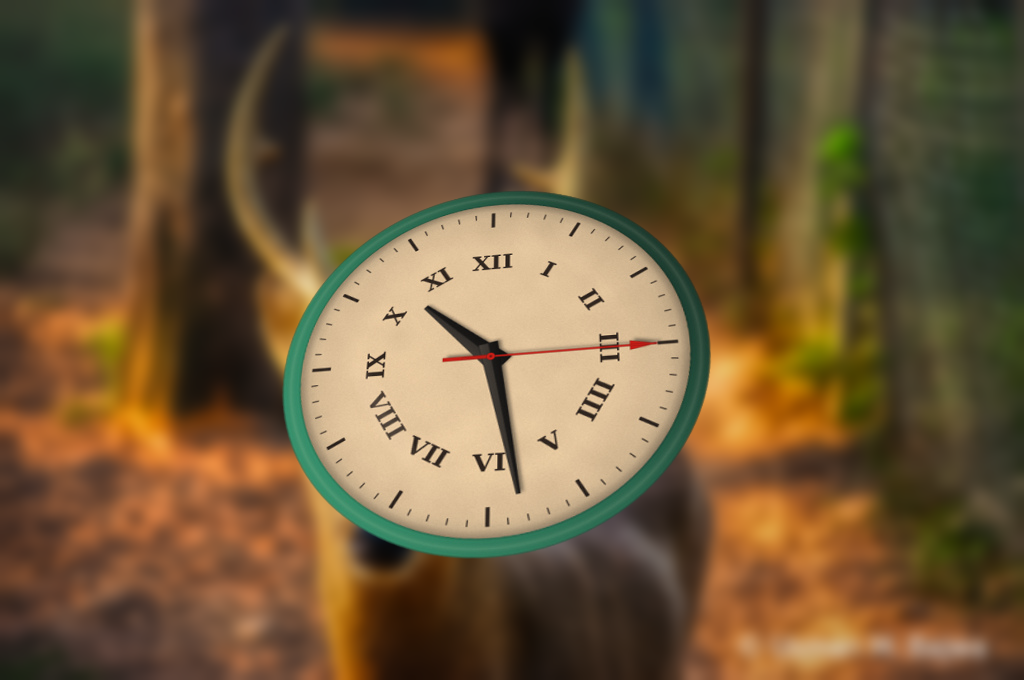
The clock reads 10 h 28 min 15 s
